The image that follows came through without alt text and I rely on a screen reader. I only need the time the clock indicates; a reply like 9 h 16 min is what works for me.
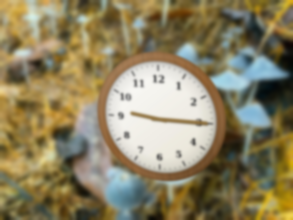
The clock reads 9 h 15 min
